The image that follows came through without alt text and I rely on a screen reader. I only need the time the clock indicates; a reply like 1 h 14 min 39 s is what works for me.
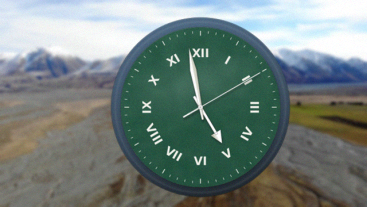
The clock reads 4 h 58 min 10 s
